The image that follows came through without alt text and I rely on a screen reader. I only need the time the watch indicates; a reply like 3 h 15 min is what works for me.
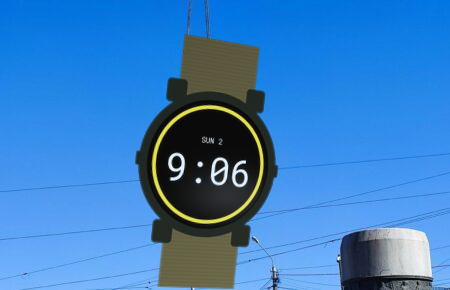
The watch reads 9 h 06 min
